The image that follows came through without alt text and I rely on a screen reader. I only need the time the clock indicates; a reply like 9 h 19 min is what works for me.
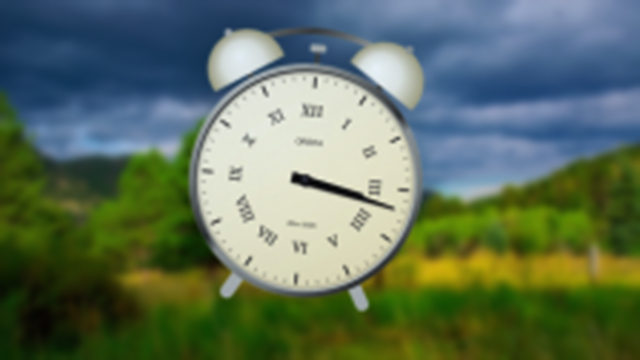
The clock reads 3 h 17 min
